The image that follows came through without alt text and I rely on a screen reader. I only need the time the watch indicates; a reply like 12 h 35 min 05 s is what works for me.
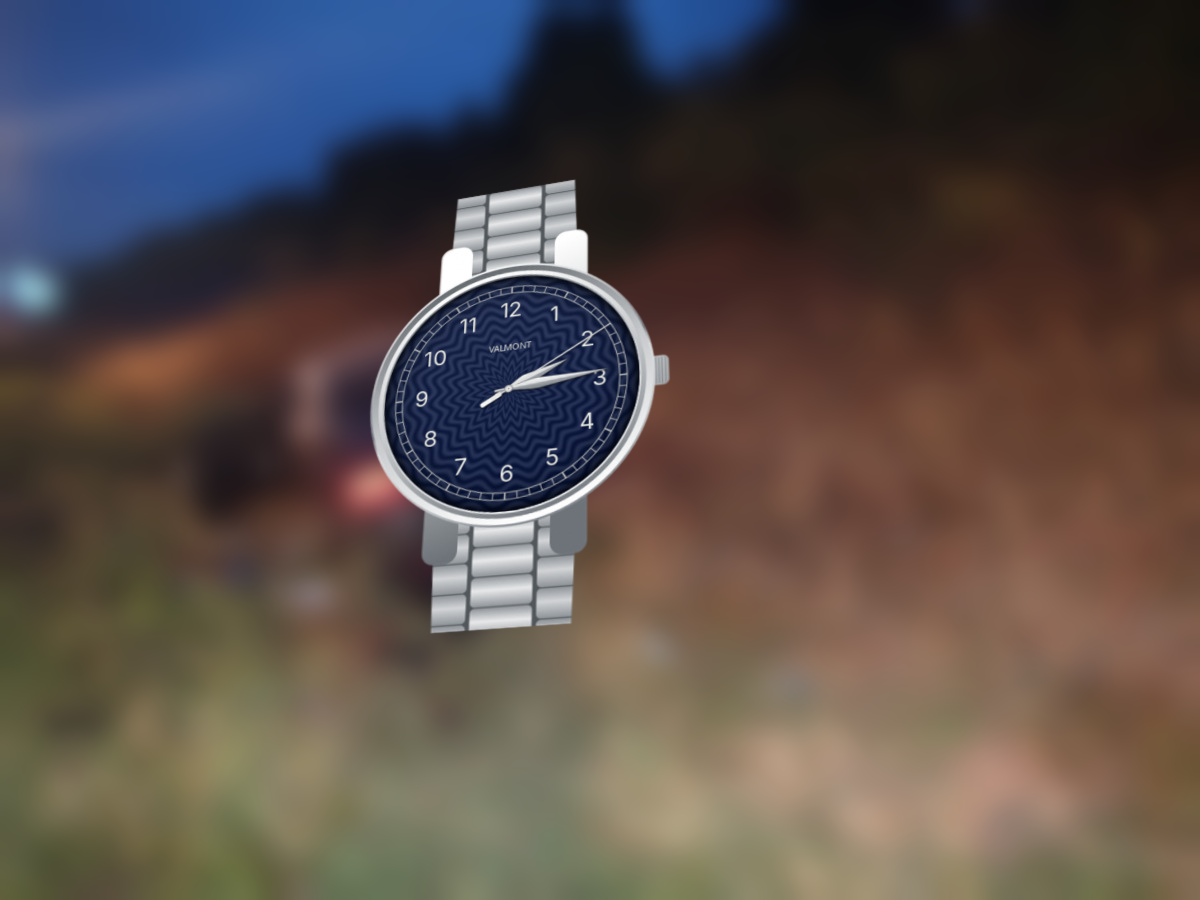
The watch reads 2 h 14 min 10 s
